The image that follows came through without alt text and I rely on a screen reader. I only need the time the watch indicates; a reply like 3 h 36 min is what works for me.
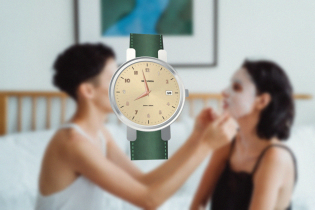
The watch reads 7 h 58 min
